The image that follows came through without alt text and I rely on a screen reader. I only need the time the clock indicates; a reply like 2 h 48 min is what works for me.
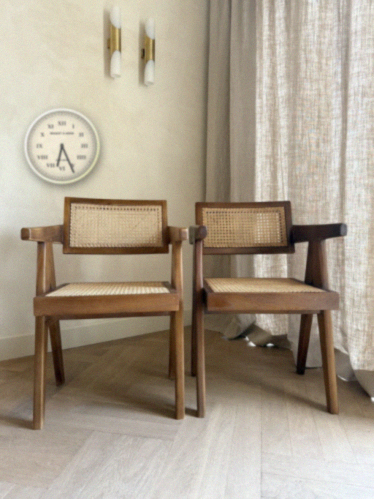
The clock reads 6 h 26 min
